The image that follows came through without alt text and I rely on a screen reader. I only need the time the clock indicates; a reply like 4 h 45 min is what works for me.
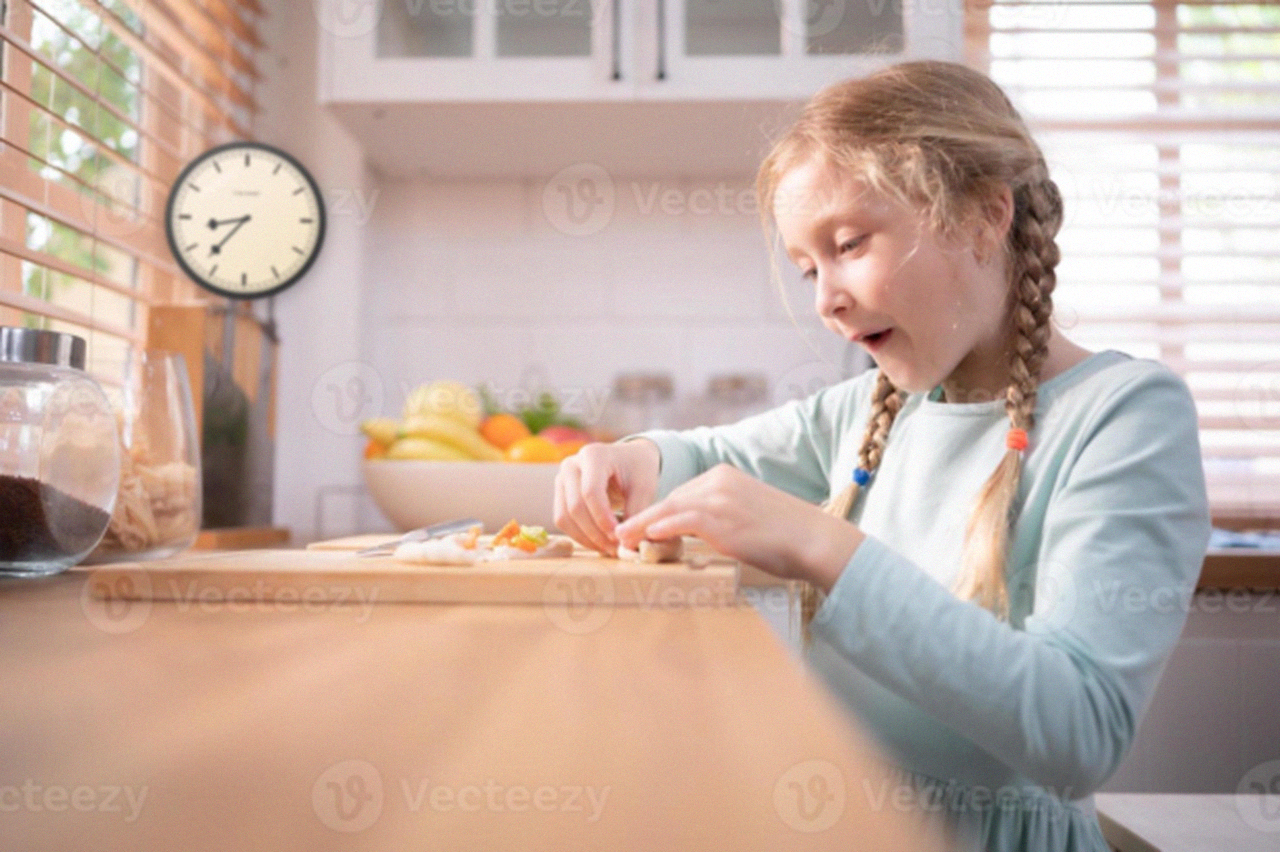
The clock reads 8 h 37 min
